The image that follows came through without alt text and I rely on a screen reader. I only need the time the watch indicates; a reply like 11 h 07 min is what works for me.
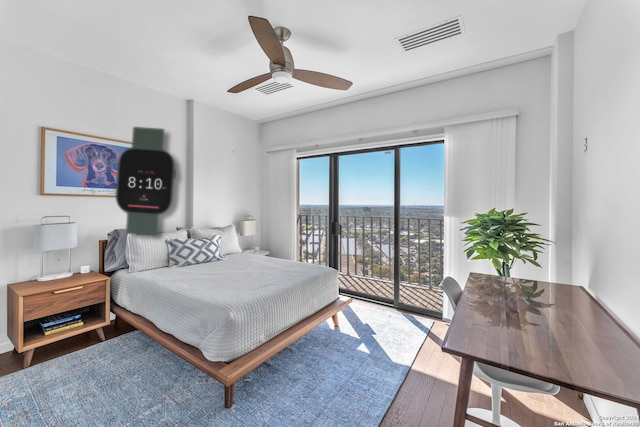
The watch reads 8 h 10 min
